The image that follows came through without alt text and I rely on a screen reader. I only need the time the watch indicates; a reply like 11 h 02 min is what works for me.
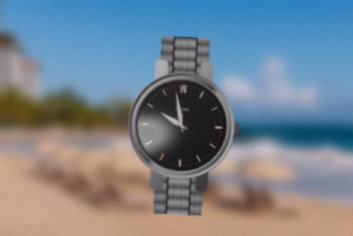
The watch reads 9 h 58 min
